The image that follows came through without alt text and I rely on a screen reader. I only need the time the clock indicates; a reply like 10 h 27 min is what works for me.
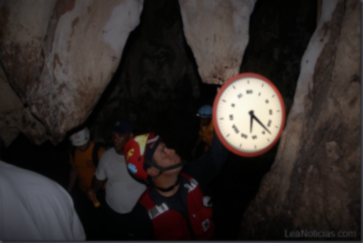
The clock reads 6 h 23 min
